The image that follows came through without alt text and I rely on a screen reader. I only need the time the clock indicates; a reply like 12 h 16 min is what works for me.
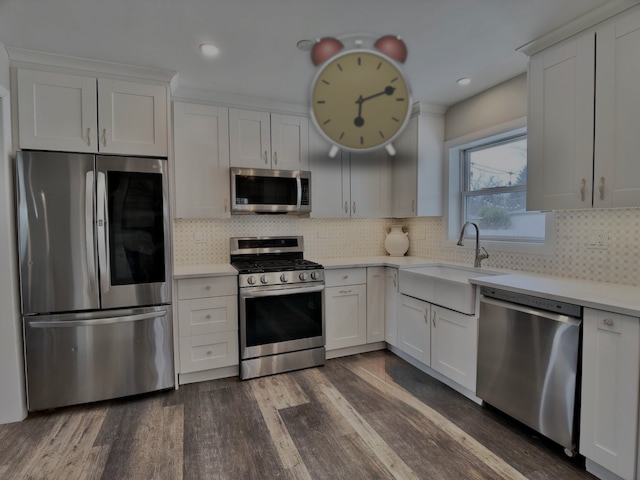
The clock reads 6 h 12 min
